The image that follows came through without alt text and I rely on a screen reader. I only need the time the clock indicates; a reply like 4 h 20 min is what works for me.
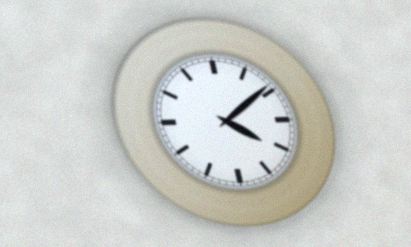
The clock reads 4 h 09 min
